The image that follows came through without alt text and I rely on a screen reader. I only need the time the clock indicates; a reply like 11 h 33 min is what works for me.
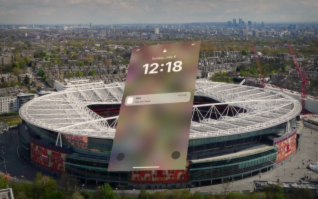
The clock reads 12 h 18 min
